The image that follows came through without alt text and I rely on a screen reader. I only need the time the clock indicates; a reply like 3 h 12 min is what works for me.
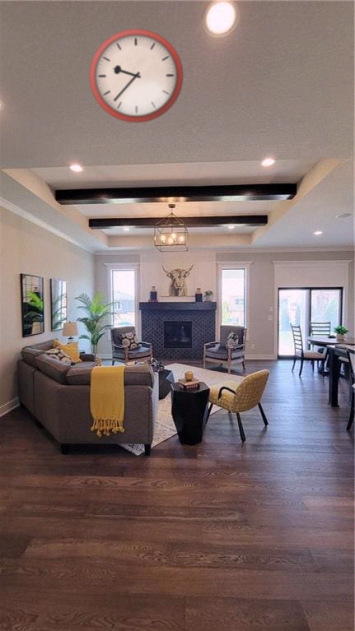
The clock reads 9 h 37 min
